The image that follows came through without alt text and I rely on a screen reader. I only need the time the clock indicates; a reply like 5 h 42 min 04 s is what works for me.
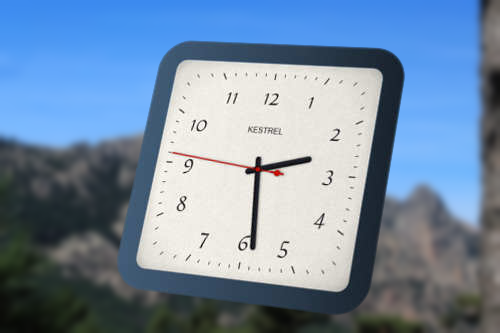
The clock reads 2 h 28 min 46 s
